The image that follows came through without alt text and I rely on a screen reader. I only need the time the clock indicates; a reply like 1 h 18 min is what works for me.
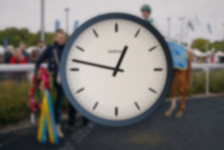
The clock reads 12 h 47 min
